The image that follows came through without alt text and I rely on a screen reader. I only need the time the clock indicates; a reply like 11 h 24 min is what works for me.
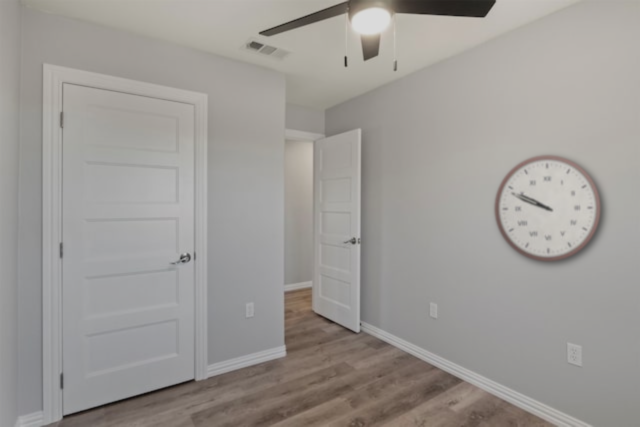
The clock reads 9 h 49 min
